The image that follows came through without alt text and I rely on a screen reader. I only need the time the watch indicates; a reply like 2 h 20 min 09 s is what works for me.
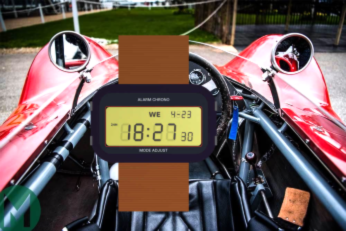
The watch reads 18 h 27 min 30 s
